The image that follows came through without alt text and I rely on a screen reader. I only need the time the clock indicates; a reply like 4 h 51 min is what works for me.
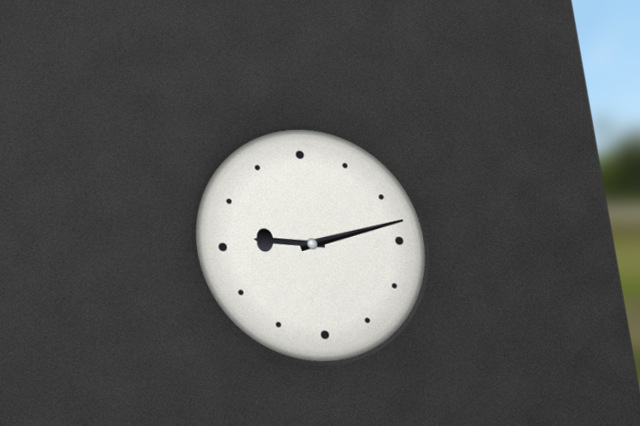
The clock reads 9 h 13 min
